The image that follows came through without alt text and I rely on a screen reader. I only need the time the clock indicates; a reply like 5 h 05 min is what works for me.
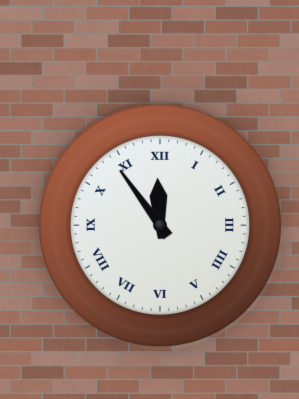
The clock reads 11 h 54 min
